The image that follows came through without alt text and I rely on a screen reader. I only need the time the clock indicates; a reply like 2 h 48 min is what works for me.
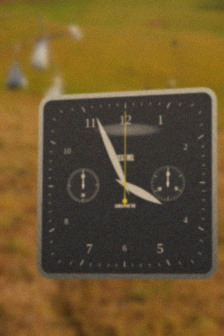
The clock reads 3 h 56 min
